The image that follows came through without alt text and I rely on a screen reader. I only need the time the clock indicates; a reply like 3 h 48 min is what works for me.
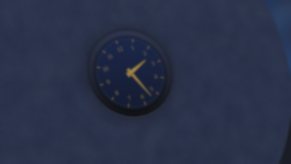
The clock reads 2 h 27 min
